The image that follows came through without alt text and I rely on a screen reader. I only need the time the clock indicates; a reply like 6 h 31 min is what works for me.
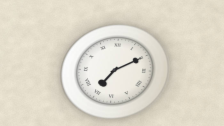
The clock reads 7 h 10 min
